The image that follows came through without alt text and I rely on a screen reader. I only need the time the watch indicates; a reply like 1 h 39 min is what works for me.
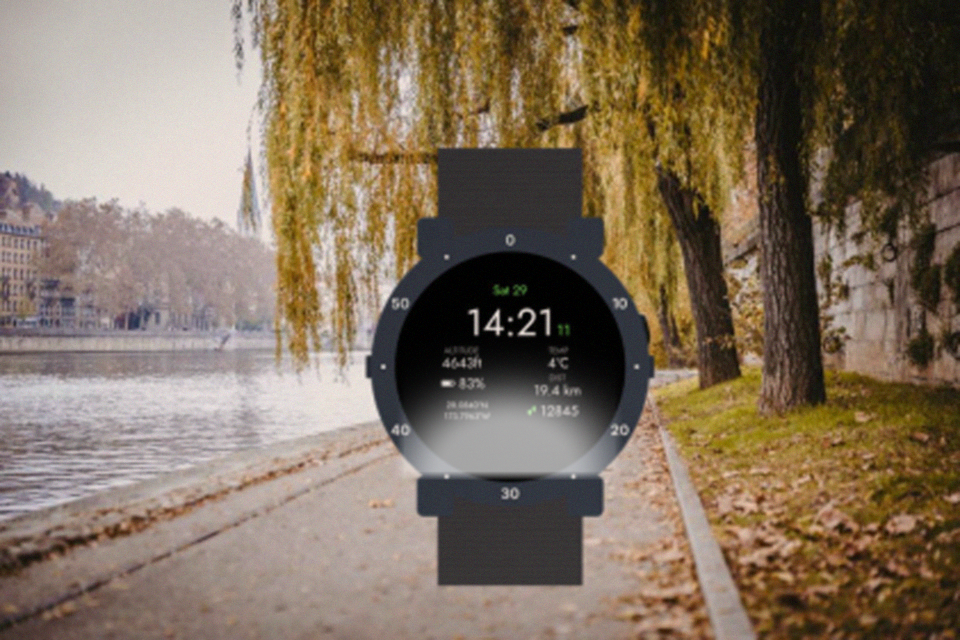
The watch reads 14 h 21 min
